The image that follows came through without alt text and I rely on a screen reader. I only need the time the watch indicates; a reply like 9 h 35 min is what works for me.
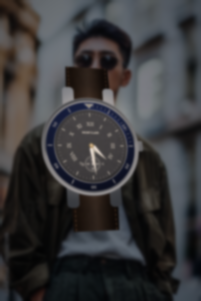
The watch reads 4 h 29 min
